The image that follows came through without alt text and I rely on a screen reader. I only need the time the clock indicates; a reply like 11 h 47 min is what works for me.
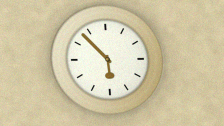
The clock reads 5 h 53 min
